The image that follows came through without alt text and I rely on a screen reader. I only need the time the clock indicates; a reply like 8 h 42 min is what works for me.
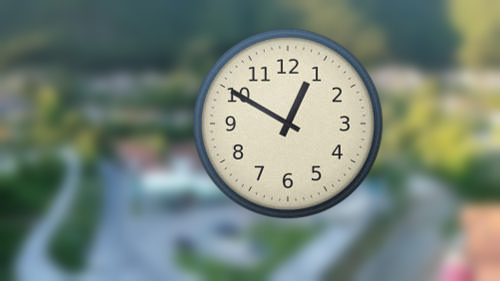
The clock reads 12 h 50 min
